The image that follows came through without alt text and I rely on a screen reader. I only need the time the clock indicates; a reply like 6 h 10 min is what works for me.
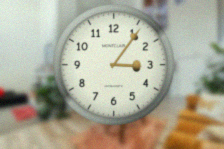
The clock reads 3 h 06 min
